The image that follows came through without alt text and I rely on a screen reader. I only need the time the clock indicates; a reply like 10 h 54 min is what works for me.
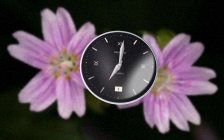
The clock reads 7 h 01 min
